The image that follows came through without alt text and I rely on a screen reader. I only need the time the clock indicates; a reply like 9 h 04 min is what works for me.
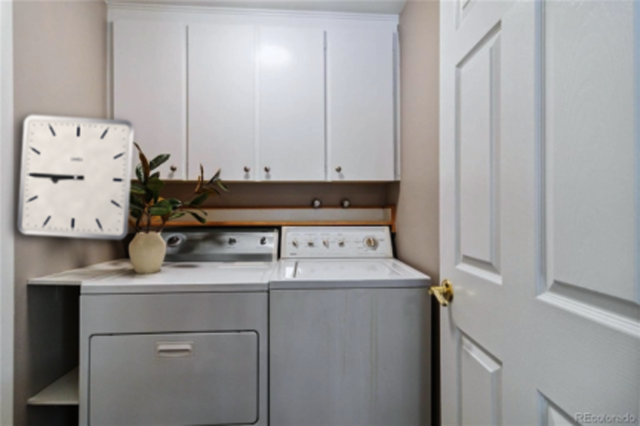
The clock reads 8 h 45 min
